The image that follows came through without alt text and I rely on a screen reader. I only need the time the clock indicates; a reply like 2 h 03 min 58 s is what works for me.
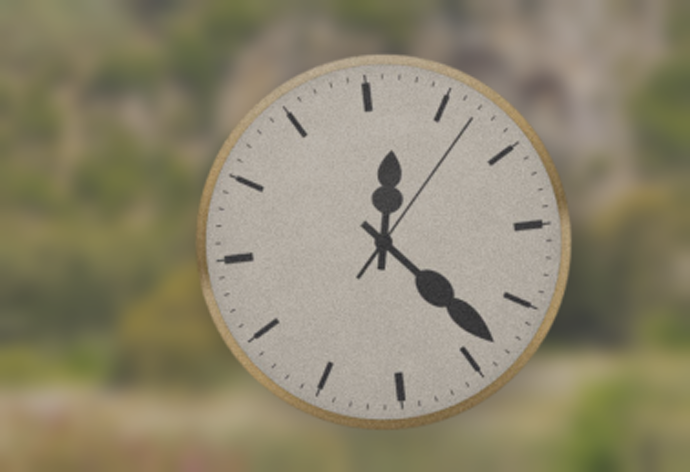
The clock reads 12 h 23 min 07 s
